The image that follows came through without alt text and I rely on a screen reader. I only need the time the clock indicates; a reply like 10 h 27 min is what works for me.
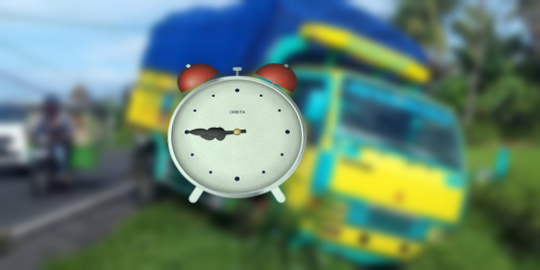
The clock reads 8 h 45 min
